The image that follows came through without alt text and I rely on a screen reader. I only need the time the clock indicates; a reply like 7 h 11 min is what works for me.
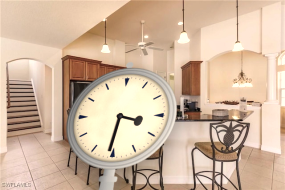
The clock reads 3 h 31 min
